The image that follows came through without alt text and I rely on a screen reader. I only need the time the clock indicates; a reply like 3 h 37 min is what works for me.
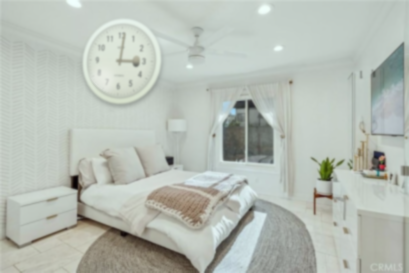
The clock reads 3 h 01 min
